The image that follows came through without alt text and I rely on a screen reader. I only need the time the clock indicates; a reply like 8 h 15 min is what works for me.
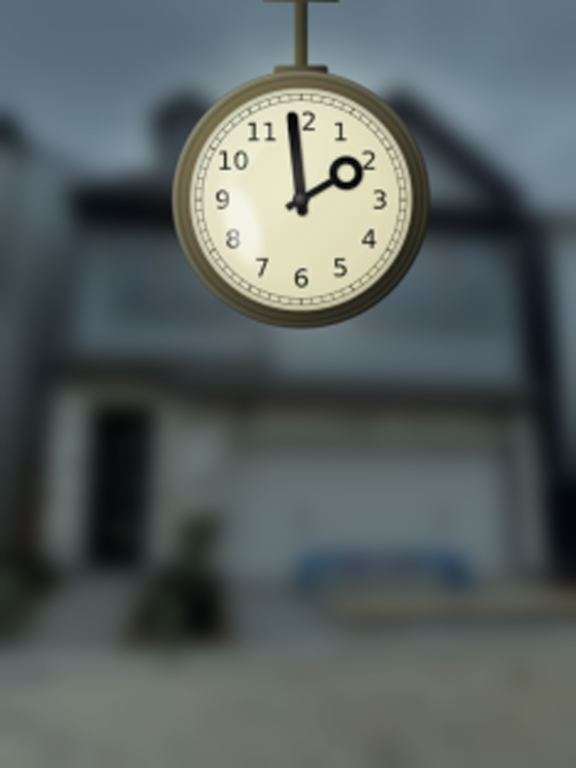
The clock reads 1 h 59 min
